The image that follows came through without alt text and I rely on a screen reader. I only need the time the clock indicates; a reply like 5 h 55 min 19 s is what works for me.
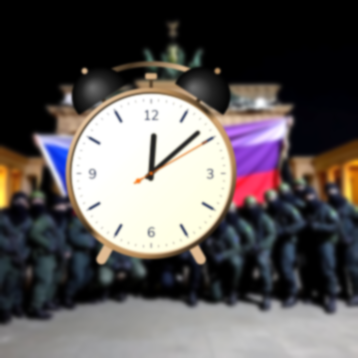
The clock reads 12 h 08 min 10 s
